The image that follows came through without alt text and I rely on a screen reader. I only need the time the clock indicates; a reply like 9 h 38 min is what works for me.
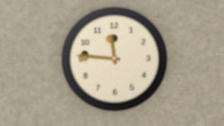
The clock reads 11 h 46 min
